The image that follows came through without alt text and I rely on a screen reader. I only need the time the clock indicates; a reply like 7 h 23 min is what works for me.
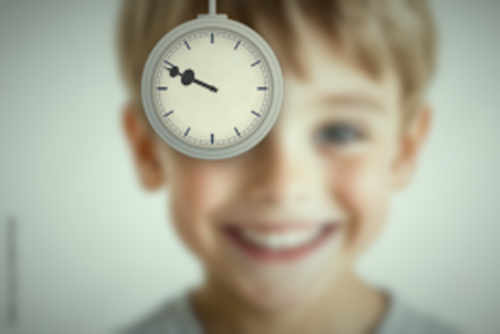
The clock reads 9 h 49 min
